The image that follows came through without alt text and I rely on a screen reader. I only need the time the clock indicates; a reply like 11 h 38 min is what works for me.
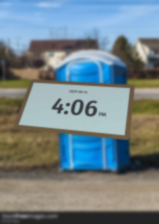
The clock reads 4 h 06 min
